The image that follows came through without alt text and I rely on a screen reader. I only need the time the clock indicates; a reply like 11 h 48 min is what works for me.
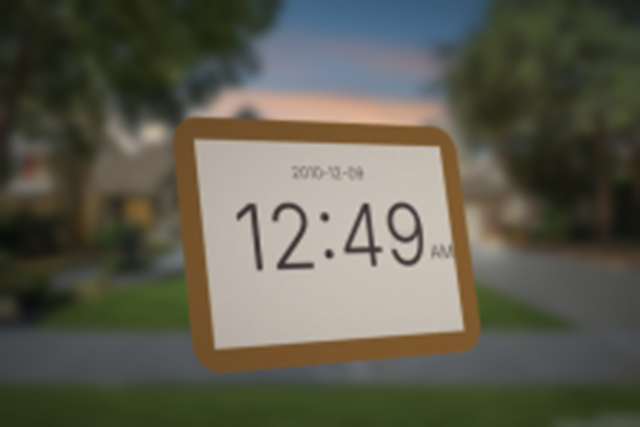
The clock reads 12 h 49 min
